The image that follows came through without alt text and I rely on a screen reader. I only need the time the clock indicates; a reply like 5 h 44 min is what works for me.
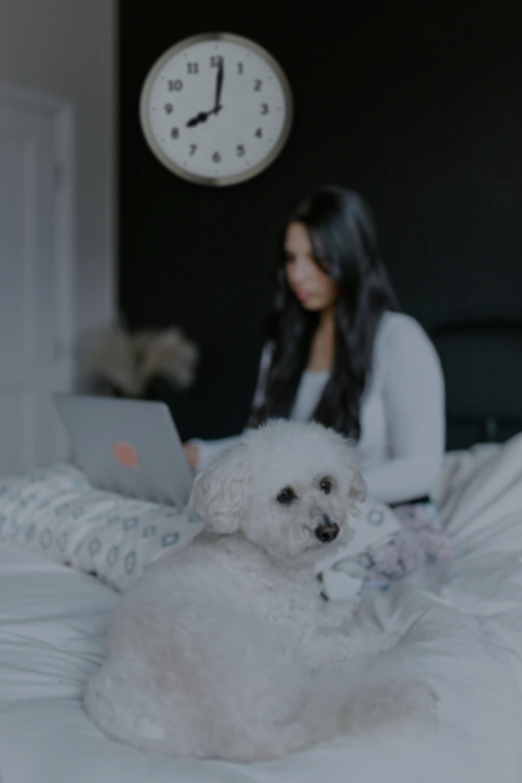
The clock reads 8 h 01 min
